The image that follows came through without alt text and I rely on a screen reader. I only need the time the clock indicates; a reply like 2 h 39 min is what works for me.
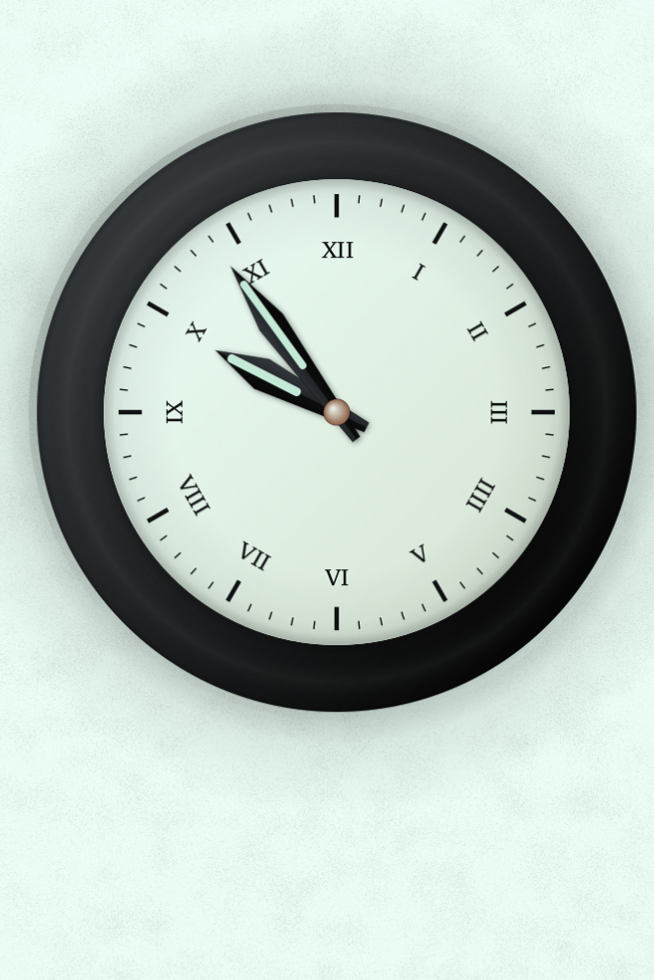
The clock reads 9 h 54 min
